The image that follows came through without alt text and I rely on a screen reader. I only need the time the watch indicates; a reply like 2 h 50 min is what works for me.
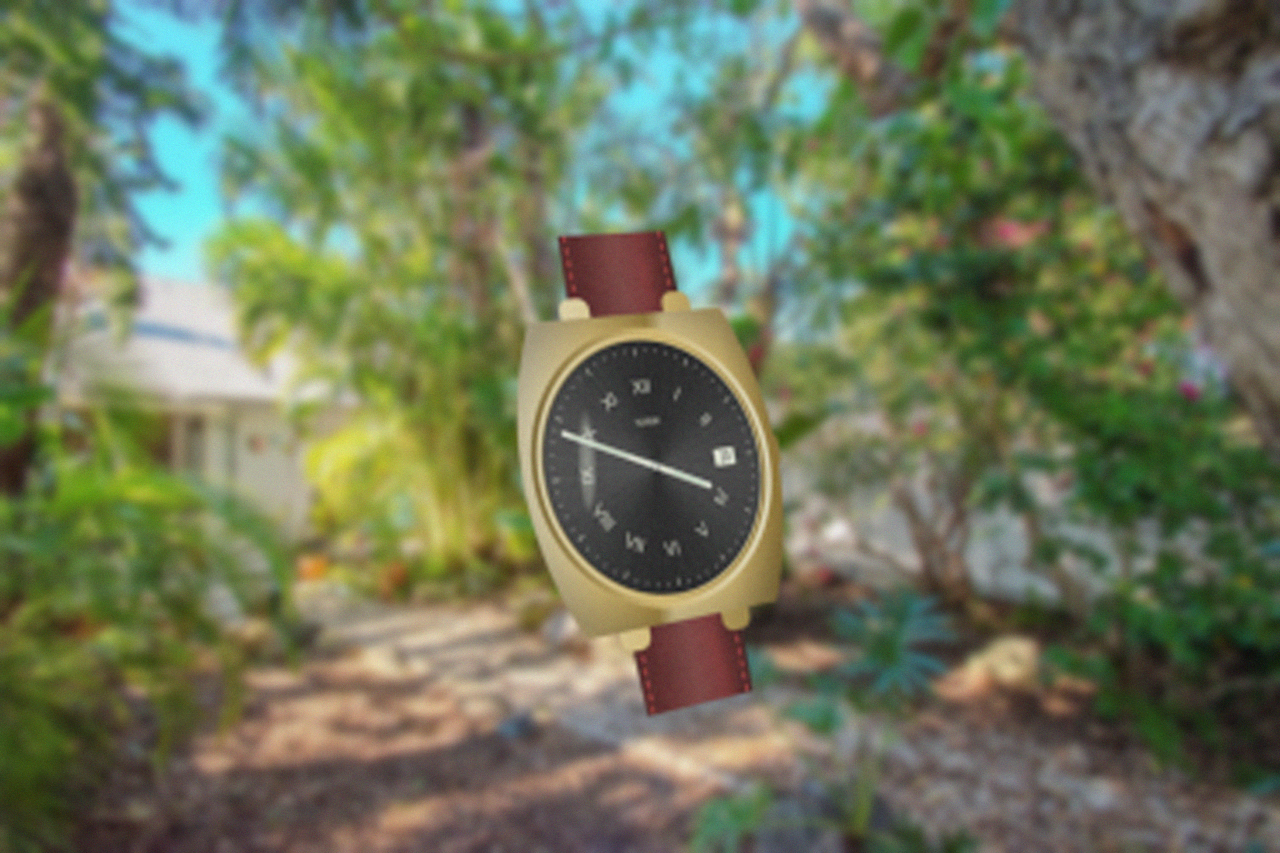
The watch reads 3 h 49 min
